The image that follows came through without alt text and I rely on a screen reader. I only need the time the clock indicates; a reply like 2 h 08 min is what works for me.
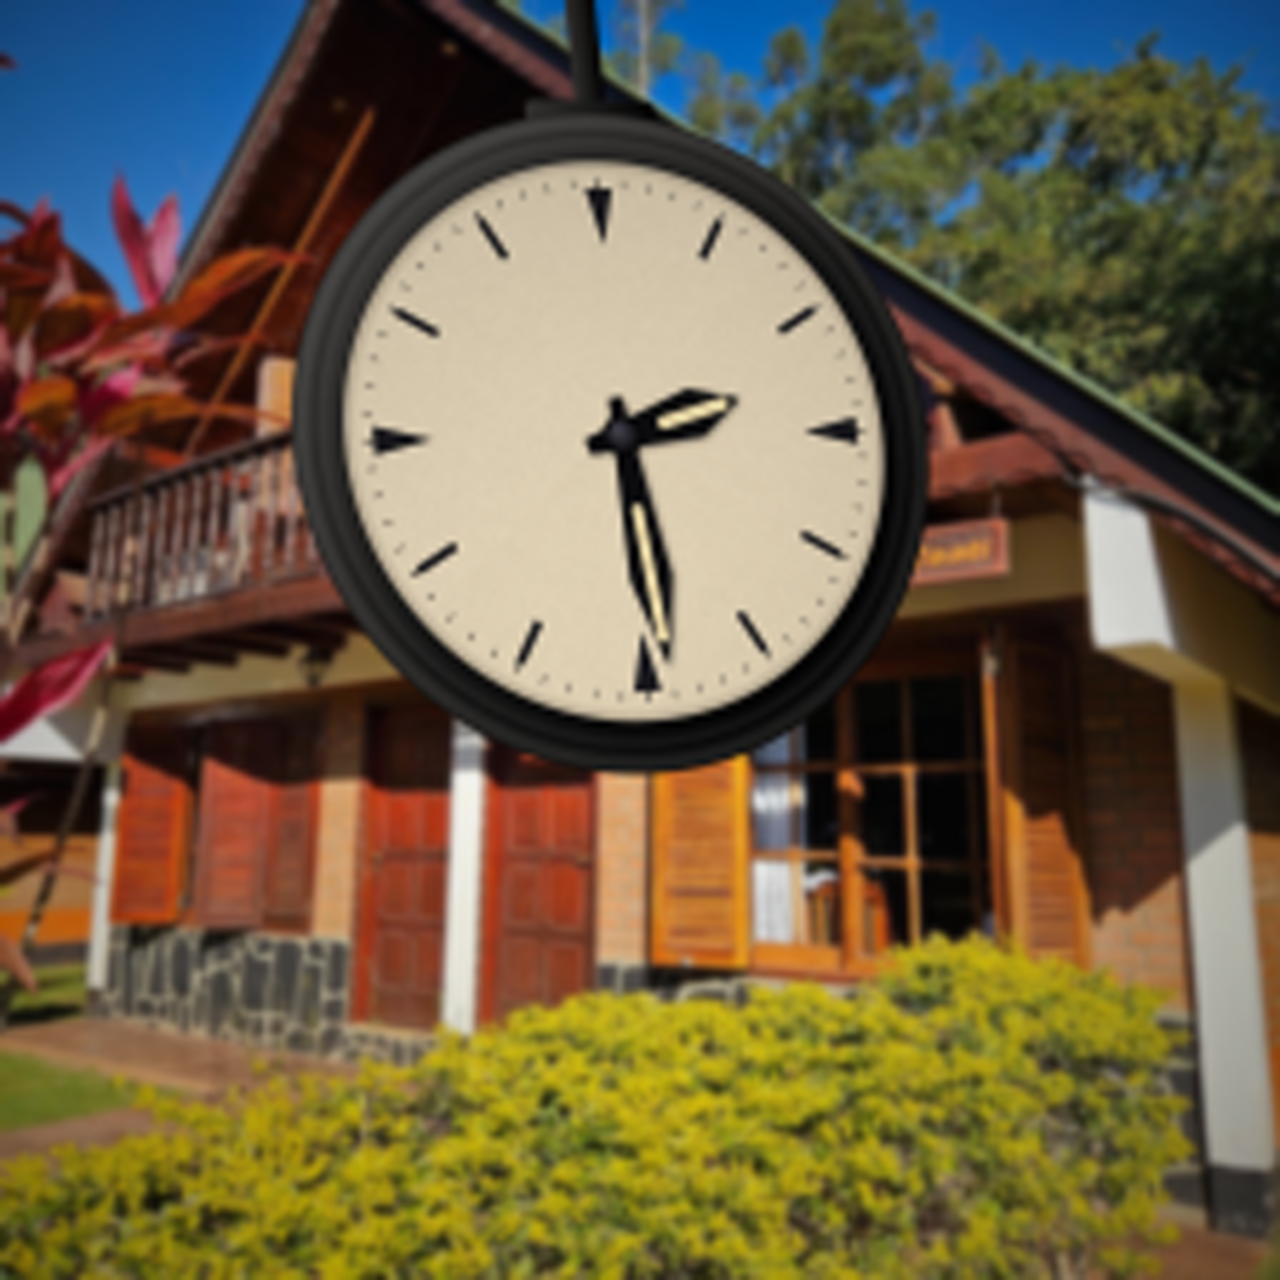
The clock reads 2 h 29 min
